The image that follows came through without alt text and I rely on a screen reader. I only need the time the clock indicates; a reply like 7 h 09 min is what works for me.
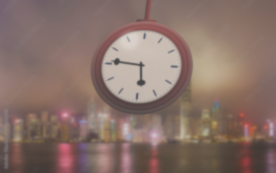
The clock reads 5 h 46 min
